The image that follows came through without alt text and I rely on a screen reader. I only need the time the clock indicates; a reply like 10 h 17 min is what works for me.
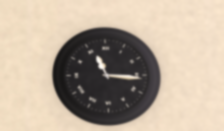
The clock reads 11 h 16 min
